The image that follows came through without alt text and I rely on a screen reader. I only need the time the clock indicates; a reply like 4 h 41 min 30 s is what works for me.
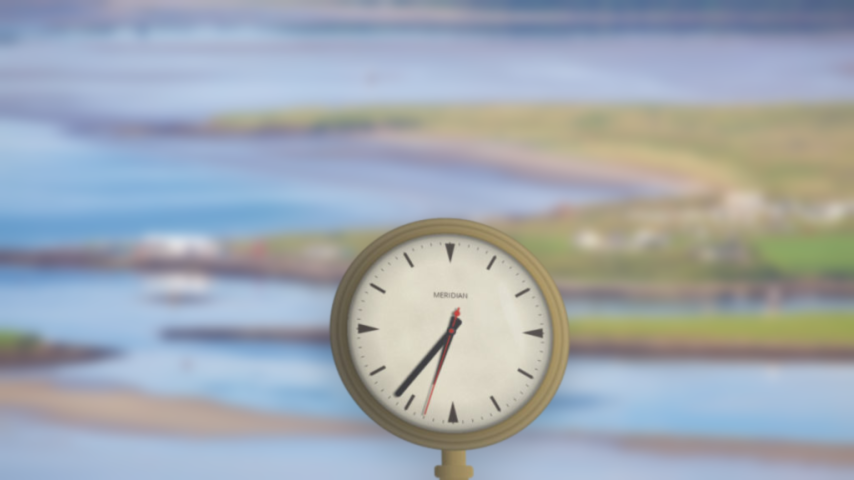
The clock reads 6 h 36 min 33 s
